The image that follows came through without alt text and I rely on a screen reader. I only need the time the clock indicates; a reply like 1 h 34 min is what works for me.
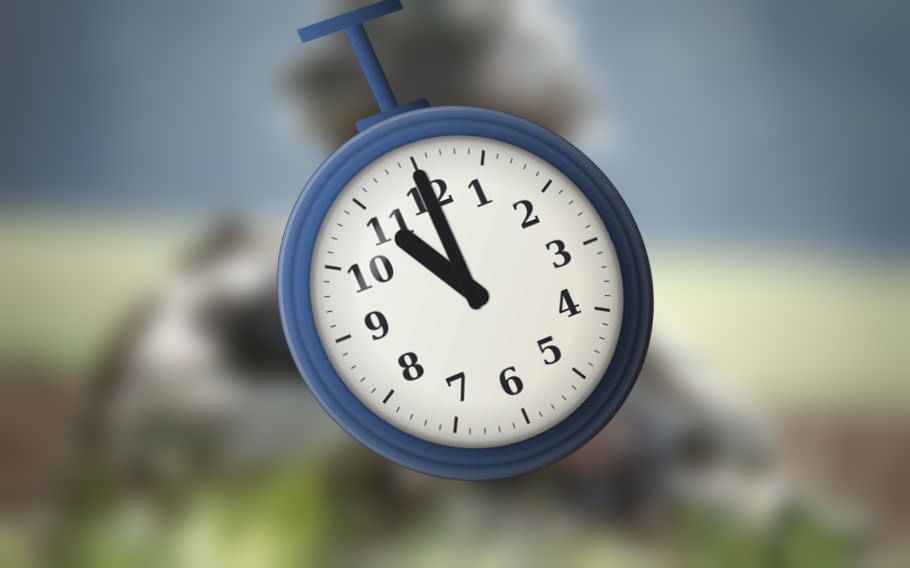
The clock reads 11 h 00 min
